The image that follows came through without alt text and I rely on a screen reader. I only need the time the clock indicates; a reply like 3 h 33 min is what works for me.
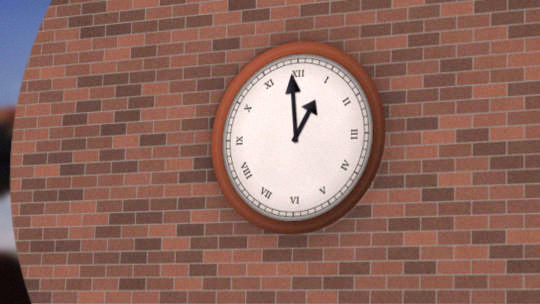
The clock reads 12 h 59 min
